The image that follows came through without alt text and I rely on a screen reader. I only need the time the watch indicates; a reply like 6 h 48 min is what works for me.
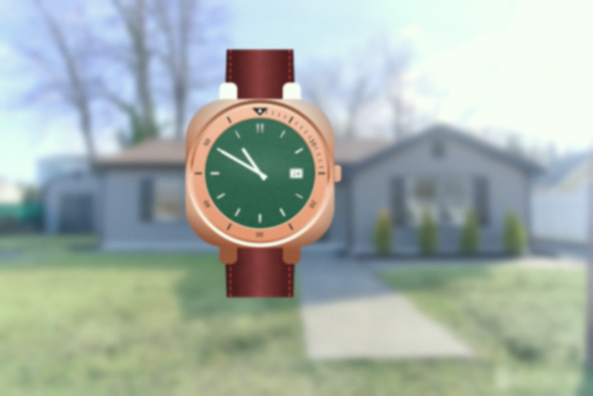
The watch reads 10 h 50 min
